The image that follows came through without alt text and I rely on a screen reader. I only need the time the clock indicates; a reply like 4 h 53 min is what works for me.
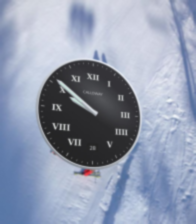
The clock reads 9 h 51 min
